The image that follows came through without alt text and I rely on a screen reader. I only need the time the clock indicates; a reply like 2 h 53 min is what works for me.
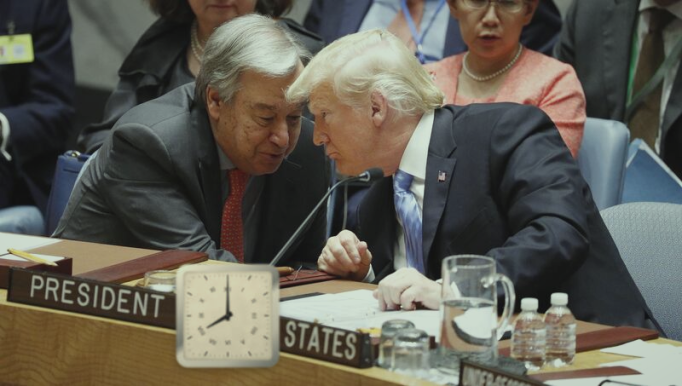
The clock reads 8 h 00 min
